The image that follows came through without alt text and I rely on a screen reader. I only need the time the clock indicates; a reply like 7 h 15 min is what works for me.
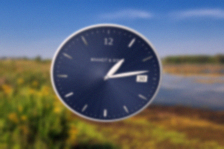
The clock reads 1 h 13 min
